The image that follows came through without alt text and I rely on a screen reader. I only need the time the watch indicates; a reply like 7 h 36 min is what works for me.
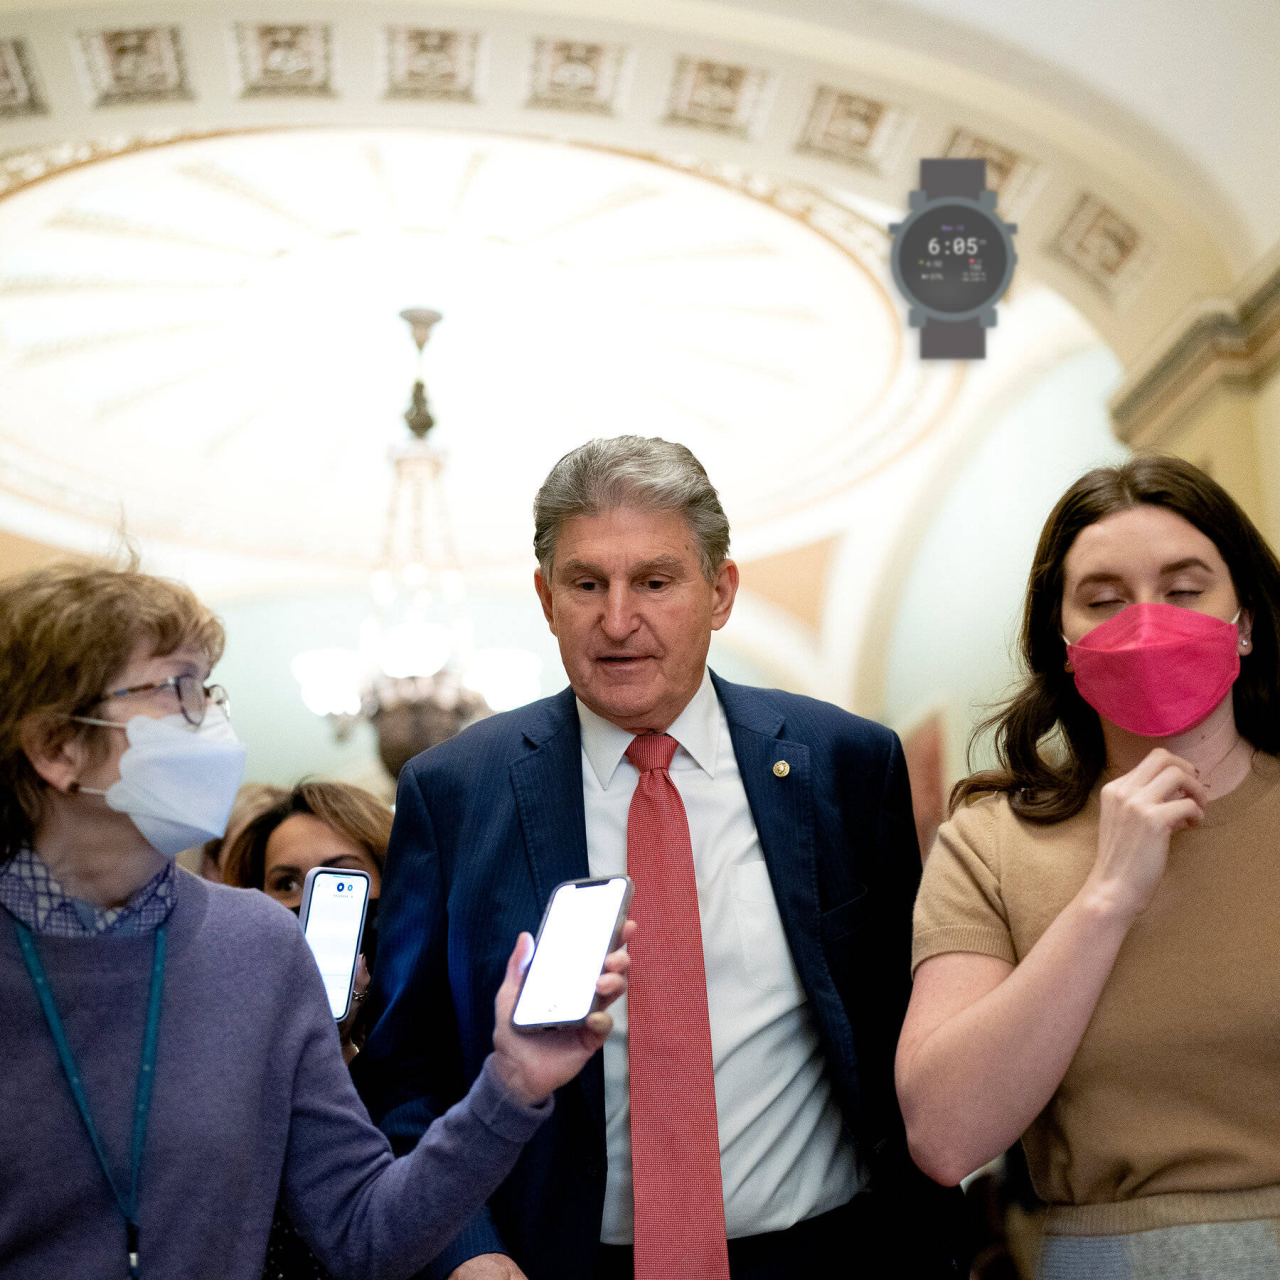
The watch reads 6 h 05 min
